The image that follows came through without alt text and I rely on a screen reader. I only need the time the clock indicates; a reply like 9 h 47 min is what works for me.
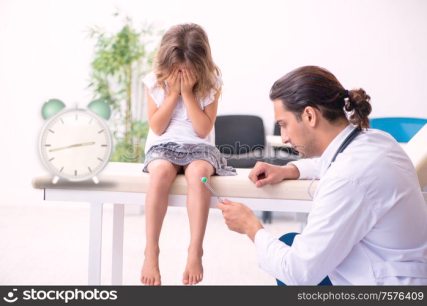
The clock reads 2 h 43 min
